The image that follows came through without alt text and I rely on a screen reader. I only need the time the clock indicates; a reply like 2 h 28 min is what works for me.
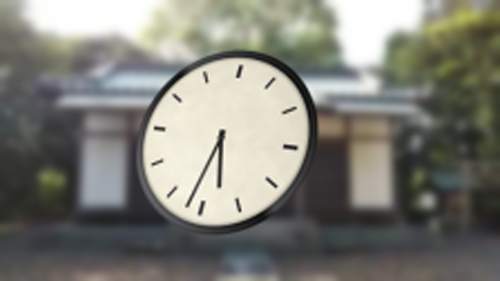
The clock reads 5 h 32 min
